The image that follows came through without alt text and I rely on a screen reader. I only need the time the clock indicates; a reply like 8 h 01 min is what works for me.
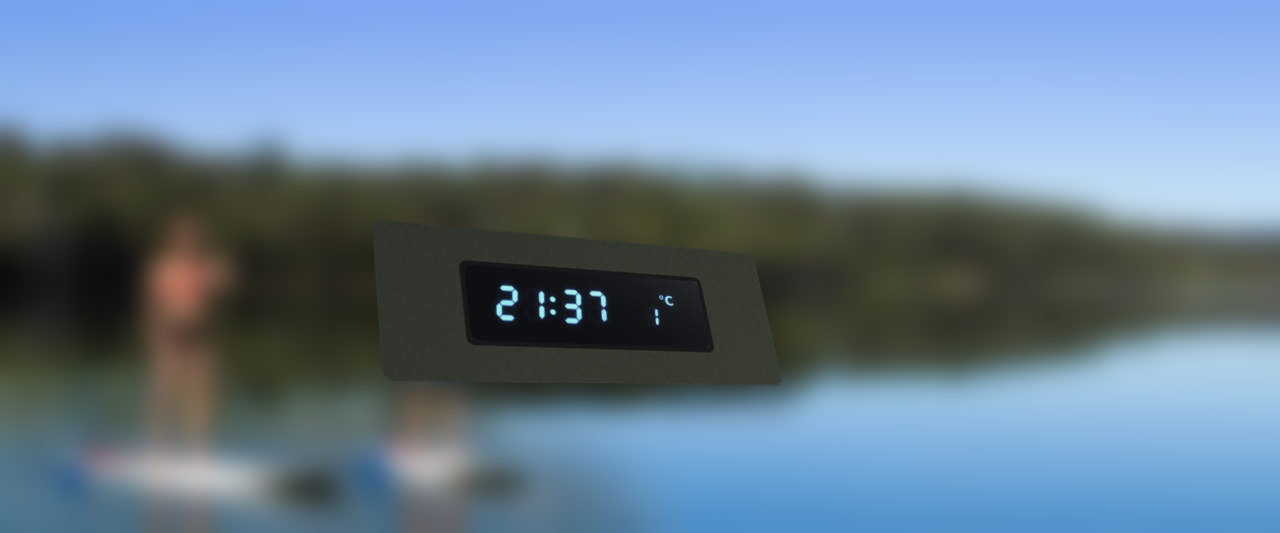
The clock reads 21 h 37 min
